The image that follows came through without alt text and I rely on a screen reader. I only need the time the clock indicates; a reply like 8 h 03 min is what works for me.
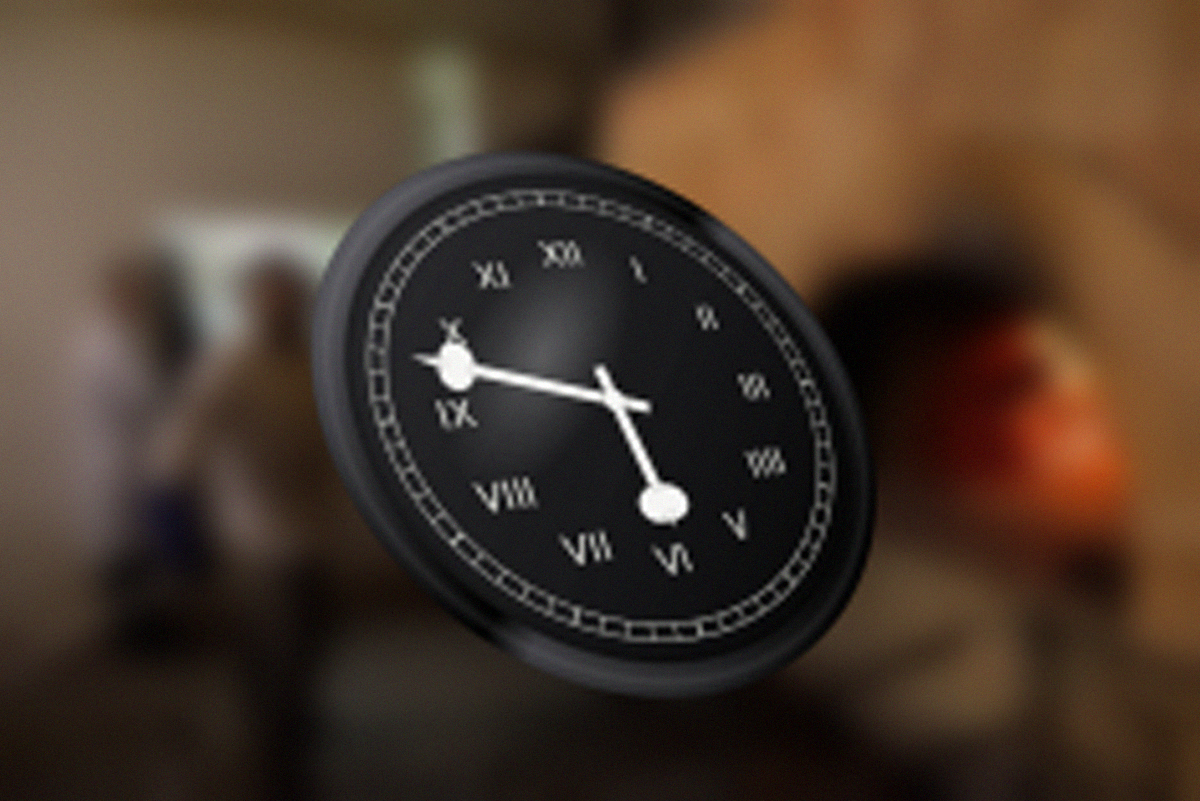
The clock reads 5 h 48 min
